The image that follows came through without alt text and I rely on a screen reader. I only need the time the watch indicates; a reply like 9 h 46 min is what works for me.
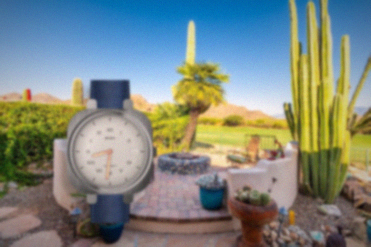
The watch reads 8 h 31 min
